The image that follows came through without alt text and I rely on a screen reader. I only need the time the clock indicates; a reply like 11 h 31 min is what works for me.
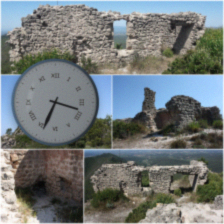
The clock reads 3 h 34 min
